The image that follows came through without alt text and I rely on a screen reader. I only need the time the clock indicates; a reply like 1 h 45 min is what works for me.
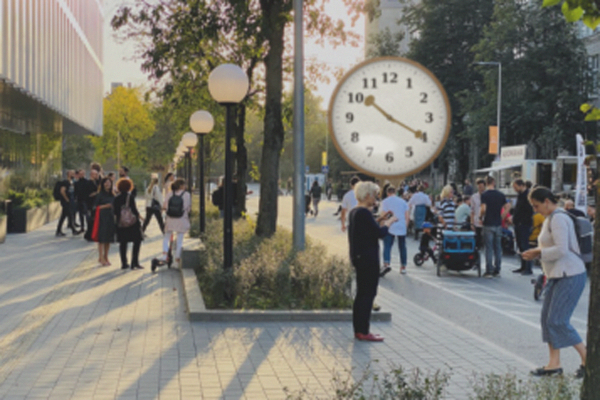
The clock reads 10 h 20 min
